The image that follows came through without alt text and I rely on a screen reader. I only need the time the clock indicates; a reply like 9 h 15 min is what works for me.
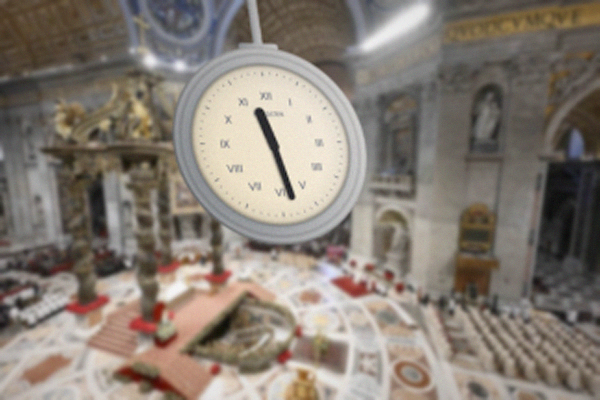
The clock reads 11 h 28 min
